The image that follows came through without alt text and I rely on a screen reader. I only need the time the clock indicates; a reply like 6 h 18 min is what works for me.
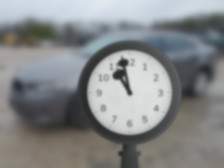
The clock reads 10 h 58 min
